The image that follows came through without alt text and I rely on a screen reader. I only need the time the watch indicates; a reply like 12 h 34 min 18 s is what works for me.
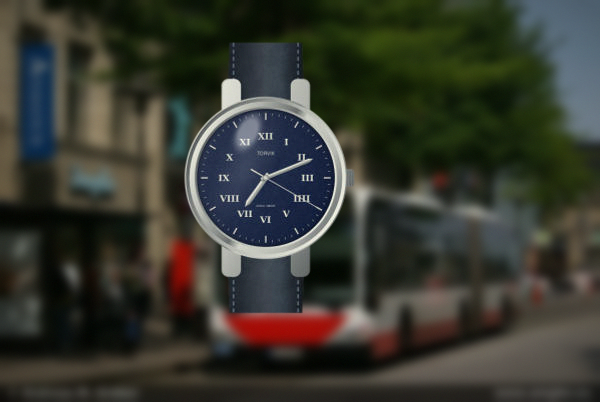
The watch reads 7 h 11 min 20 s
